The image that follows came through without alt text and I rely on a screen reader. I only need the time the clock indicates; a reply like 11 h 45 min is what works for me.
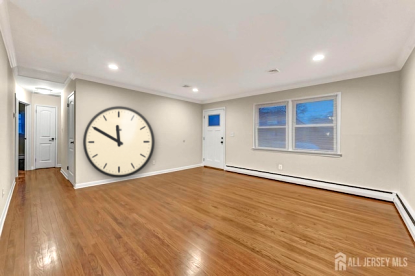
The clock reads 11 h 50 min
